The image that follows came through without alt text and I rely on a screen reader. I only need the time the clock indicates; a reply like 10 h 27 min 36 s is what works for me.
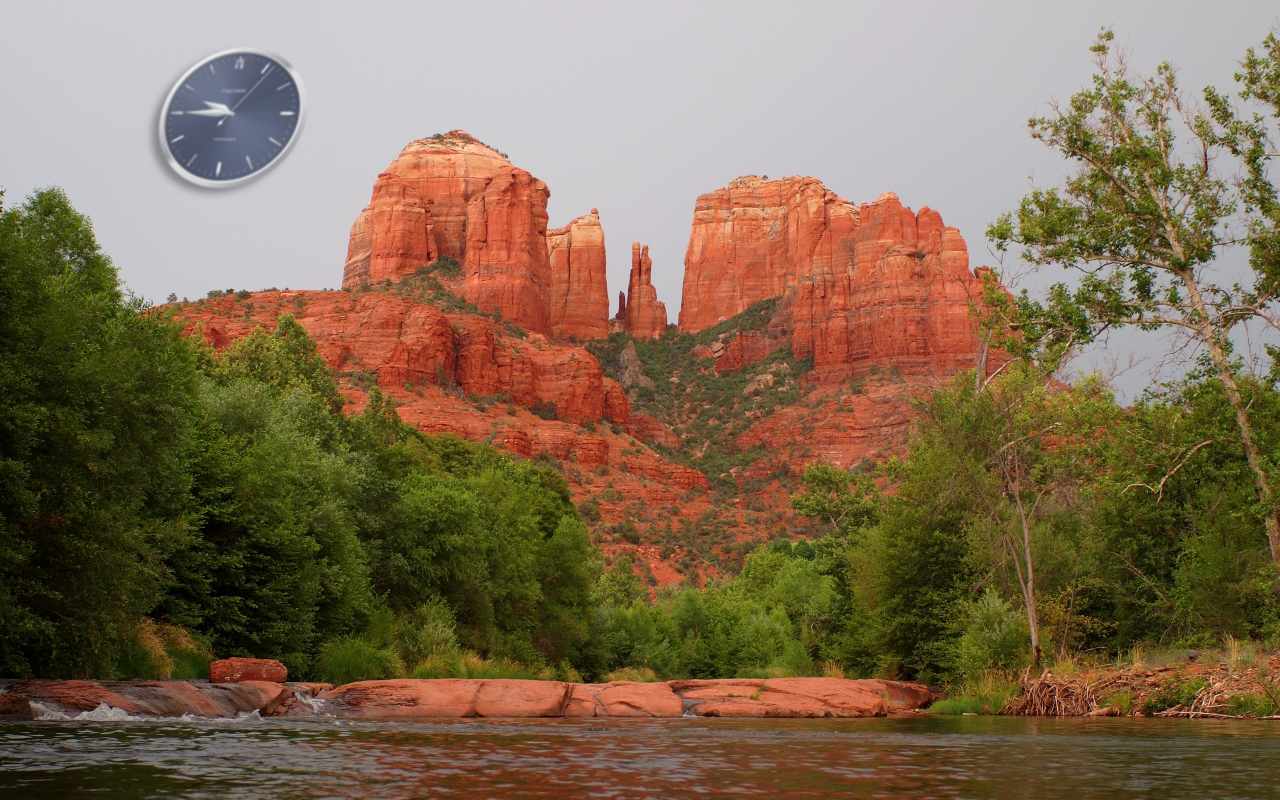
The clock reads 9 h 45 min 06 s
